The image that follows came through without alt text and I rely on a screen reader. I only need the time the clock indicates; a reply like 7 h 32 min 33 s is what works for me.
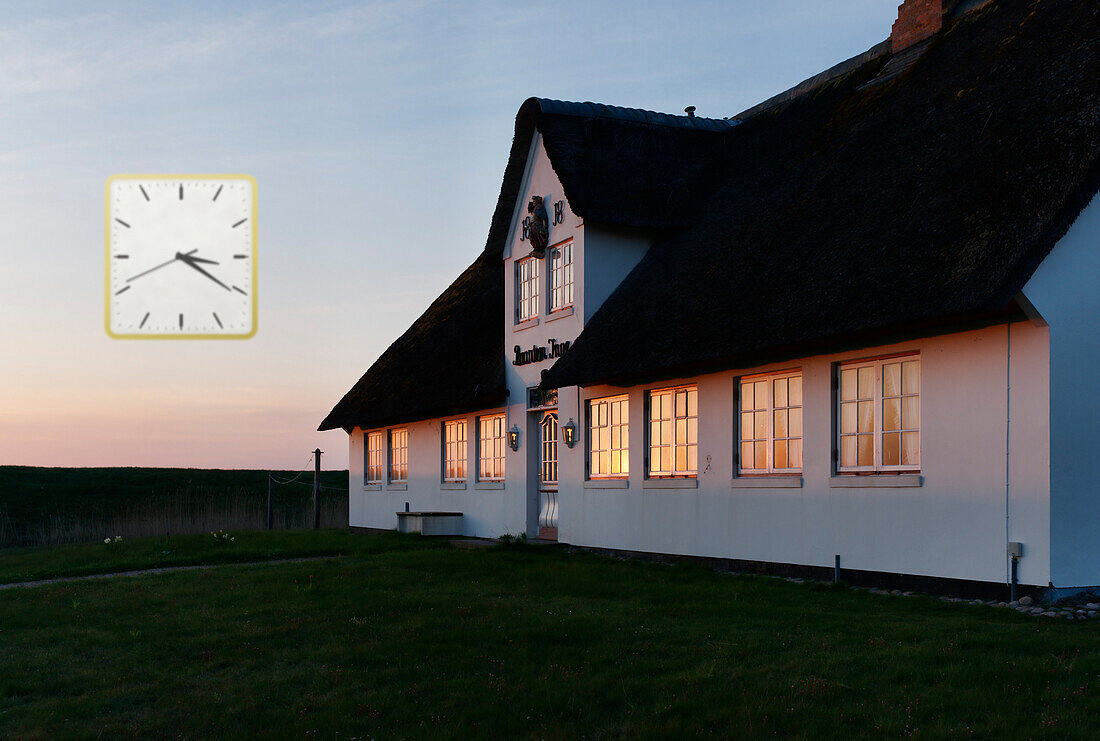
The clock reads 3 h 20 min 41 s
